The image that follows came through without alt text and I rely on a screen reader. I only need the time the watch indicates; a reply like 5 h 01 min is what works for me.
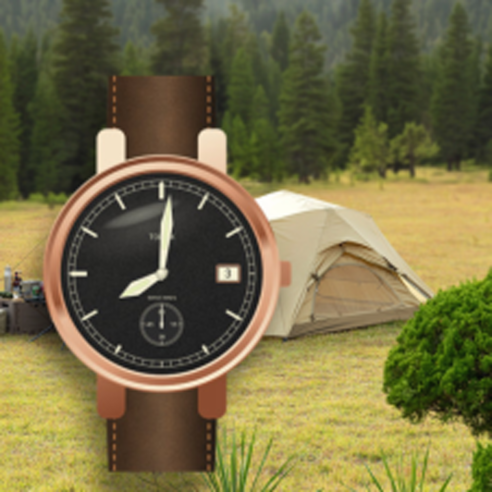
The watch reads 8 h 01 min
